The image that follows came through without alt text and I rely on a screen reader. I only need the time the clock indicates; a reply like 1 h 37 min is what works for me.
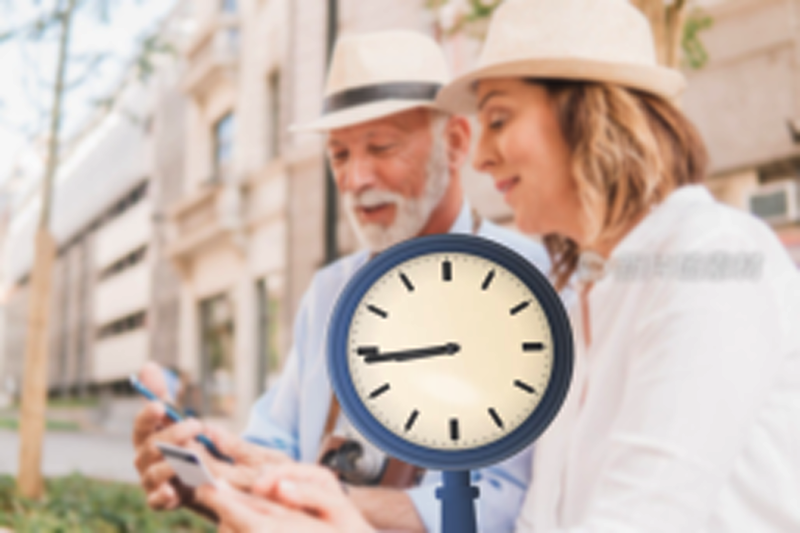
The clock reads 8 h 44 min
